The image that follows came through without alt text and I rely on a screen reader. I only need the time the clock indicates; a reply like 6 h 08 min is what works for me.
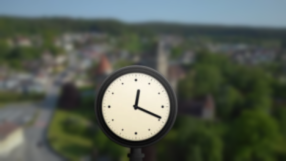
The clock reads 12 h 19 min
